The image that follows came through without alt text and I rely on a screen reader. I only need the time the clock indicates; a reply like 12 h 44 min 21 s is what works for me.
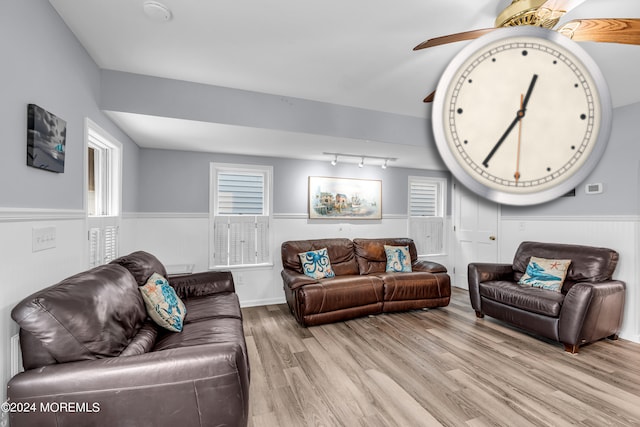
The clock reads 12 h 35 min 30 s
